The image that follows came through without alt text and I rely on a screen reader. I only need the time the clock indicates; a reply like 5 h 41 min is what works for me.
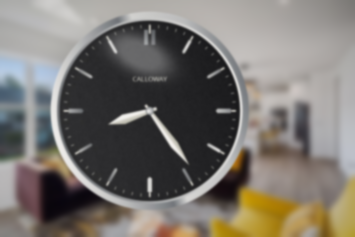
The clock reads 8 h 24 min
